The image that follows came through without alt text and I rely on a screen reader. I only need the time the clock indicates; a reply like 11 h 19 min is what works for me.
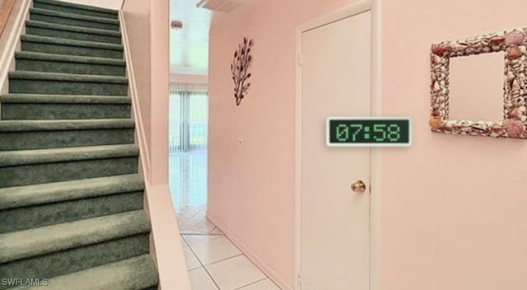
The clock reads 7 h 58 min
